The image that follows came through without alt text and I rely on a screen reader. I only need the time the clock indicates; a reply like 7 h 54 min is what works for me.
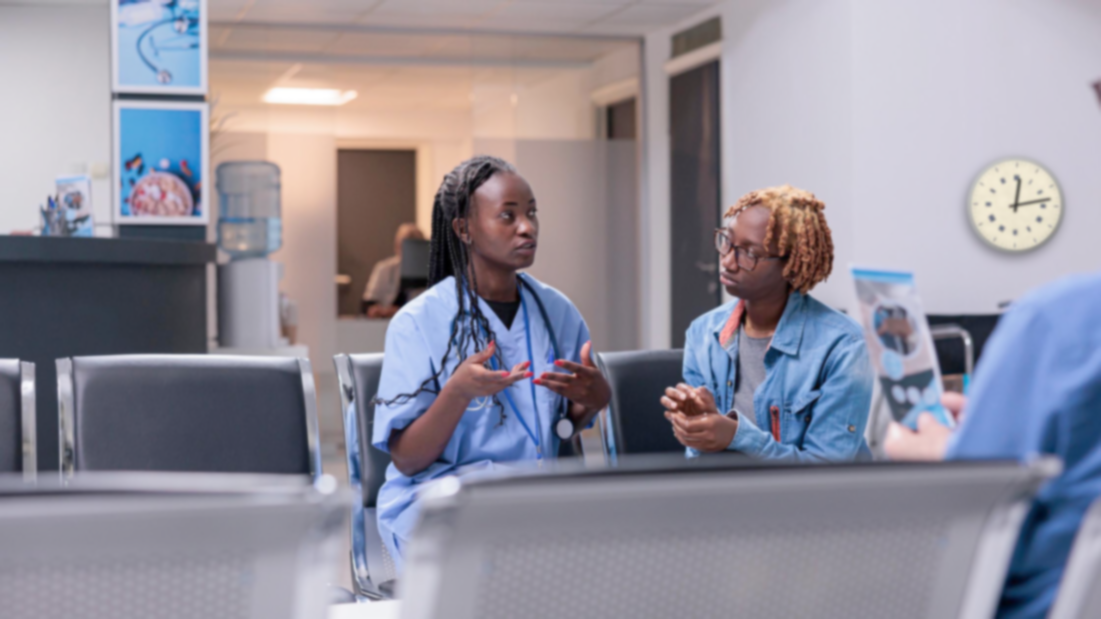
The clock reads 12 h 13 min
